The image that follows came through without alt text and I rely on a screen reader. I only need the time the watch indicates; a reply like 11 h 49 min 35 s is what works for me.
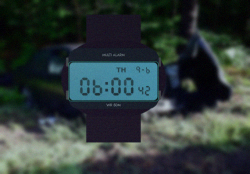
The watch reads 6 h 00 min 42 s
